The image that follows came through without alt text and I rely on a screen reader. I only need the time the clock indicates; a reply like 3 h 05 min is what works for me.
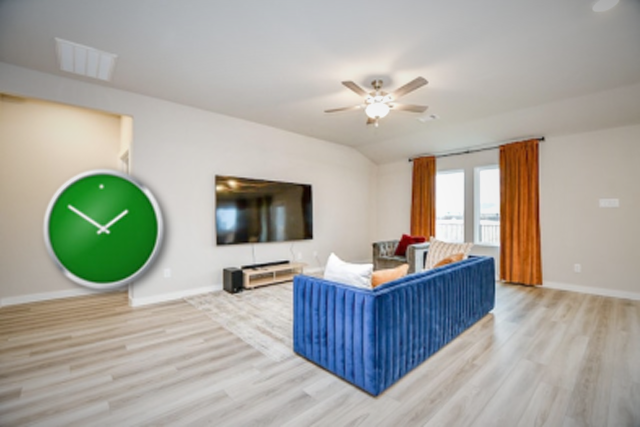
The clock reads 1 h 51 min
